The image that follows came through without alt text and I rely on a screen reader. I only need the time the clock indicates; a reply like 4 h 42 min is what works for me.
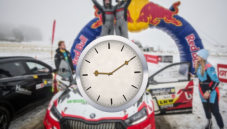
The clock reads 9 h 10 min
